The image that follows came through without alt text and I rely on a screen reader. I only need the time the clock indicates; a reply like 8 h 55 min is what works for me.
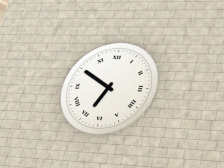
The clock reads 6 h 50 min
